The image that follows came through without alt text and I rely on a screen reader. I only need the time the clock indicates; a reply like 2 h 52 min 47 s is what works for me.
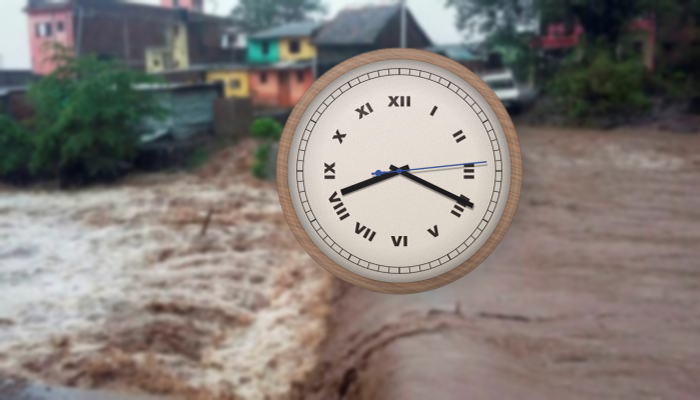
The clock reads 8 h 19 min 14 s
